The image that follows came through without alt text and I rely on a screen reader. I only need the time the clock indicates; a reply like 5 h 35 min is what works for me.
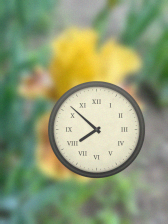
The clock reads 7 h 52 min
